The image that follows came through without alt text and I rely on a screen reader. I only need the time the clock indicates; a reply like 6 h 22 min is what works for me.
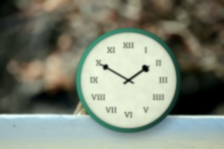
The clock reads 1 h 50 min
